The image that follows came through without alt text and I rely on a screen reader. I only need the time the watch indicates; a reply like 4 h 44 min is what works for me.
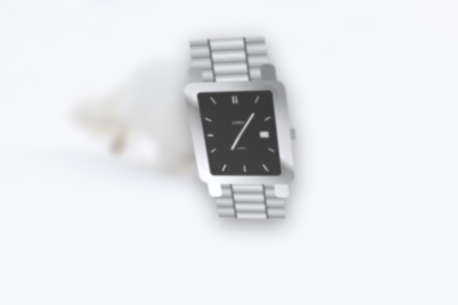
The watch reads 7 h 06 min
